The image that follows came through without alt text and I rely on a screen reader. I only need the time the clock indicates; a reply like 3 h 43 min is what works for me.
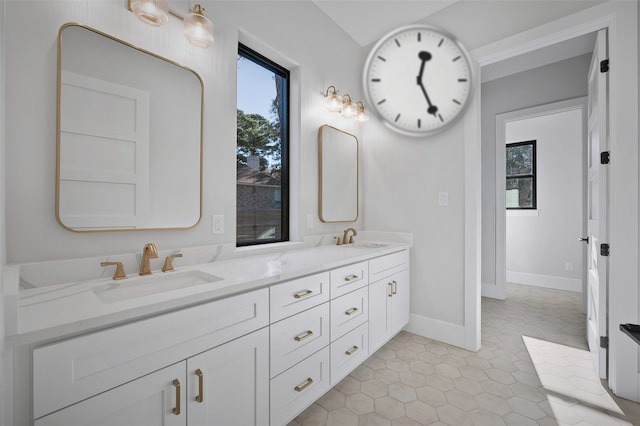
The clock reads 12 h 26 min
